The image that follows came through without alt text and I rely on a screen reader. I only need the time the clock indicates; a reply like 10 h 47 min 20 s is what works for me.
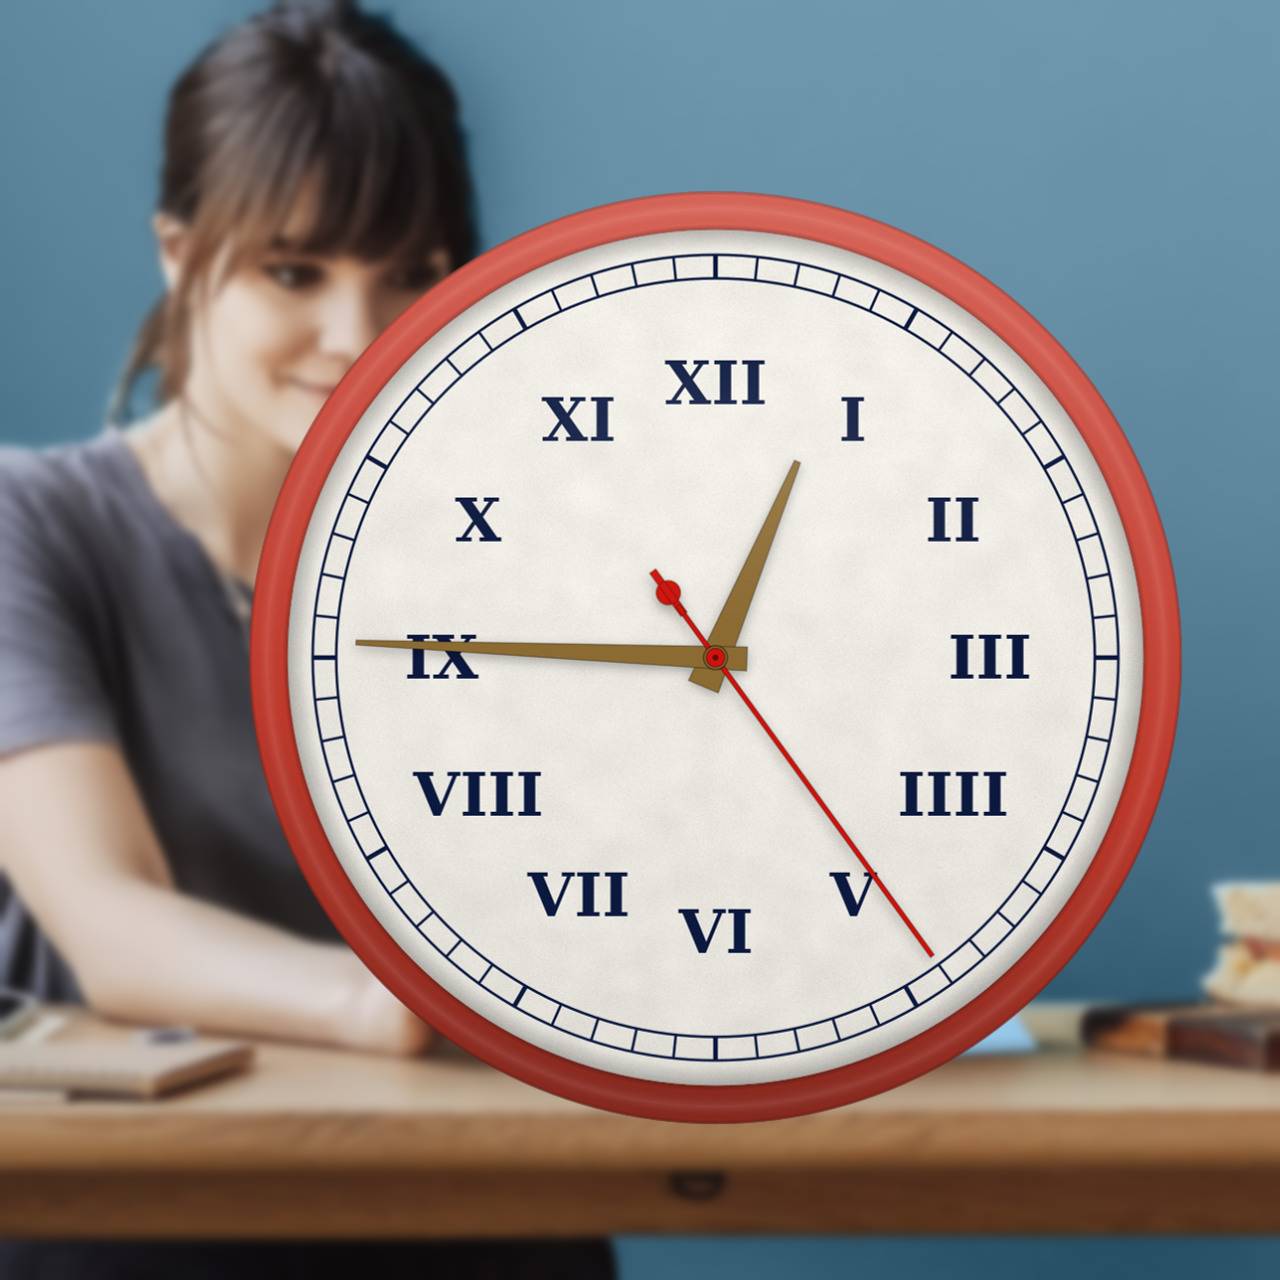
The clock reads 12 h 45 min 24 s
